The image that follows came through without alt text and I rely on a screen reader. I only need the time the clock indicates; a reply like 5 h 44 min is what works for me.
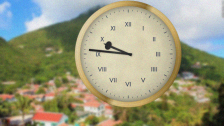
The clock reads 9 h 46 min
